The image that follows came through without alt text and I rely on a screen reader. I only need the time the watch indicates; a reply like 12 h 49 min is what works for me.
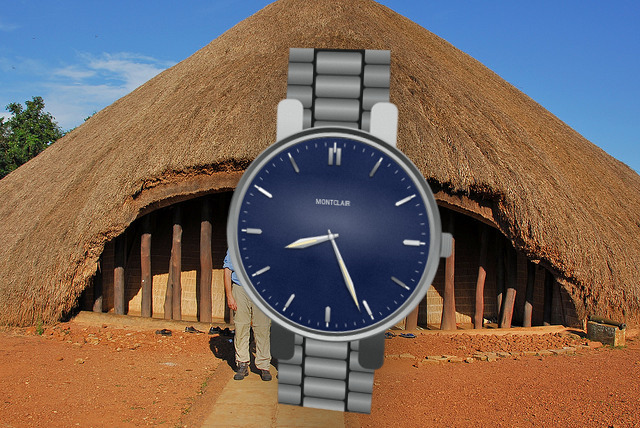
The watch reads 8 h 26 min
